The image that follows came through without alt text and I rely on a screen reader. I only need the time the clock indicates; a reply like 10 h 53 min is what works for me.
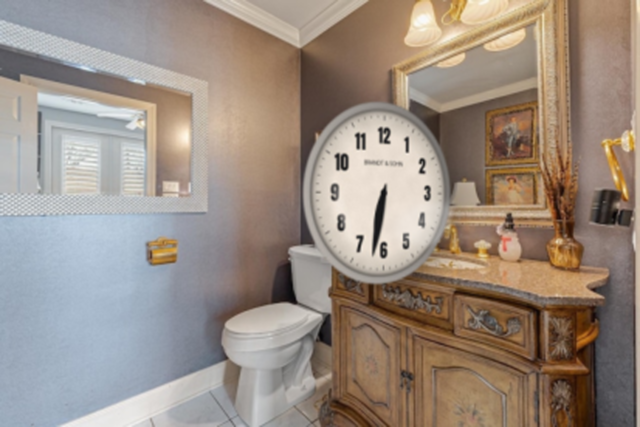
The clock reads 6 h 32 min
